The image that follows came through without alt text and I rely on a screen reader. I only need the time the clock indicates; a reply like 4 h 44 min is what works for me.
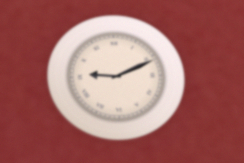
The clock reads 9 h 11 min
